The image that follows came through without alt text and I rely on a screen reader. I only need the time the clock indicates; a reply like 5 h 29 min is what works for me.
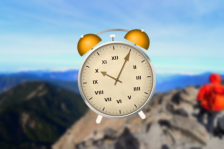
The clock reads 10 h 05 min
